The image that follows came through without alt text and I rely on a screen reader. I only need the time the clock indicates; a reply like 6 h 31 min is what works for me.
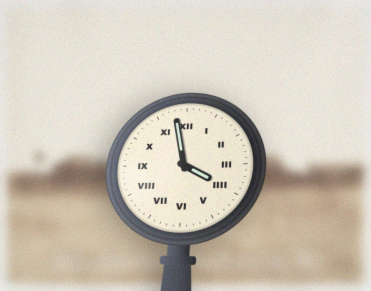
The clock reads 3 h 58 min
